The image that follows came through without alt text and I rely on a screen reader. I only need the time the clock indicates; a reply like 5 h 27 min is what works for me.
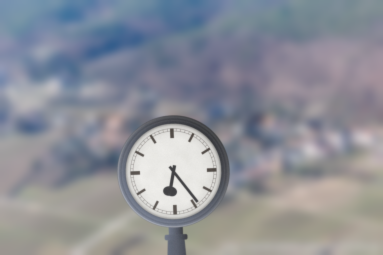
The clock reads 6 h 24 min
